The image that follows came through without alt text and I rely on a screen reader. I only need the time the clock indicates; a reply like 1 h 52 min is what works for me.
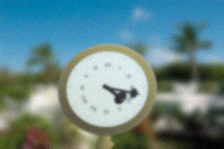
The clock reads 4 h 17 min
